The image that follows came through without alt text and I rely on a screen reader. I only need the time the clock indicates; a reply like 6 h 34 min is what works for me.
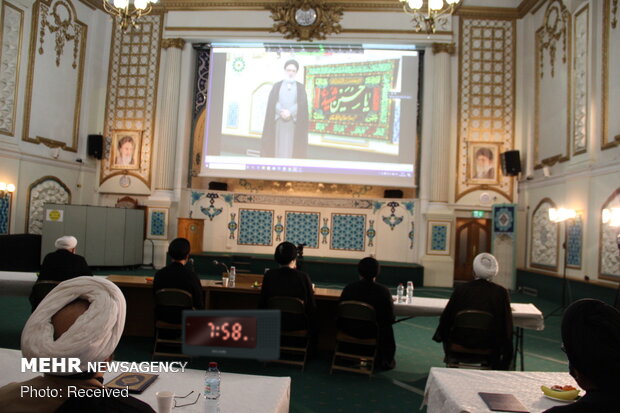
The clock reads 7 h 58 min
